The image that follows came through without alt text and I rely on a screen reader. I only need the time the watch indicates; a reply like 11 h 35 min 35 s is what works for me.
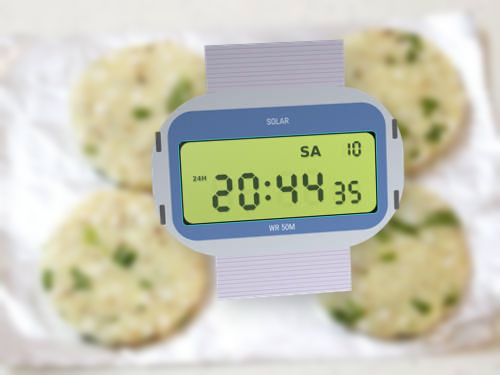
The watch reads 20 h 44 min 35 s
